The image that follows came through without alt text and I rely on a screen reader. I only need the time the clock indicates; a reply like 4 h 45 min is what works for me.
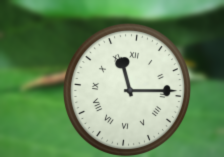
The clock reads 11 h 14 min
